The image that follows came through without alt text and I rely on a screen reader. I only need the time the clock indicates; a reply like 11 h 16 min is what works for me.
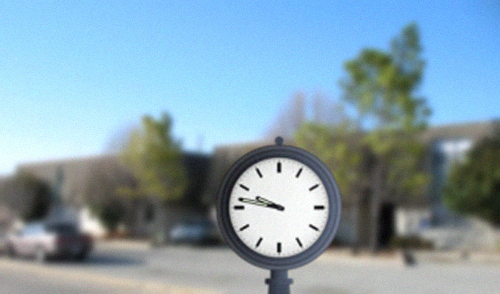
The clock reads 9 h 47 min
